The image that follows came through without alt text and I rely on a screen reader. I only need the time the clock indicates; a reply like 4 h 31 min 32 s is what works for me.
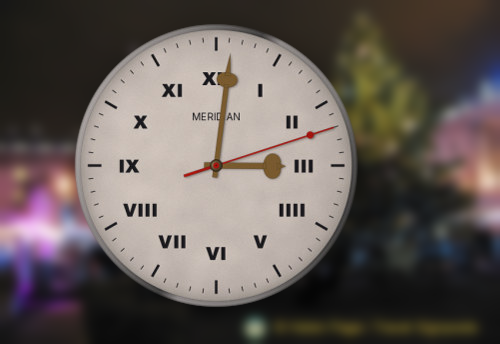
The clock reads 3 h 01 min 12 s
